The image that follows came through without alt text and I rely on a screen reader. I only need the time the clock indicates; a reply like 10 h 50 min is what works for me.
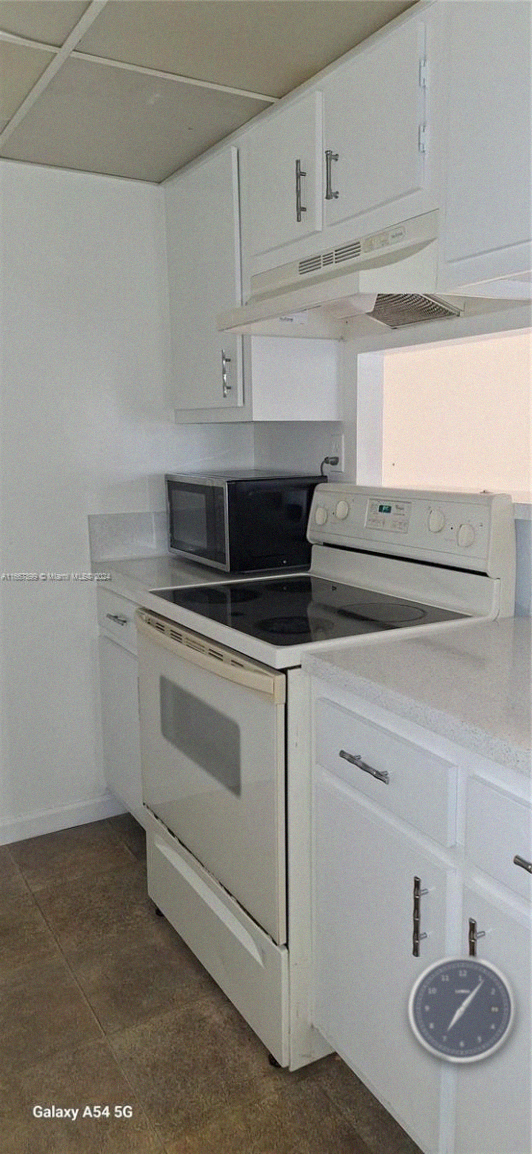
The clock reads 7 h 06 min
